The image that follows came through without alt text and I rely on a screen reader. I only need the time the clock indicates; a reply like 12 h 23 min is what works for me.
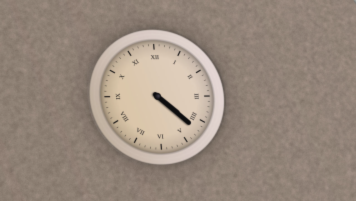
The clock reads 4 h 22 min
